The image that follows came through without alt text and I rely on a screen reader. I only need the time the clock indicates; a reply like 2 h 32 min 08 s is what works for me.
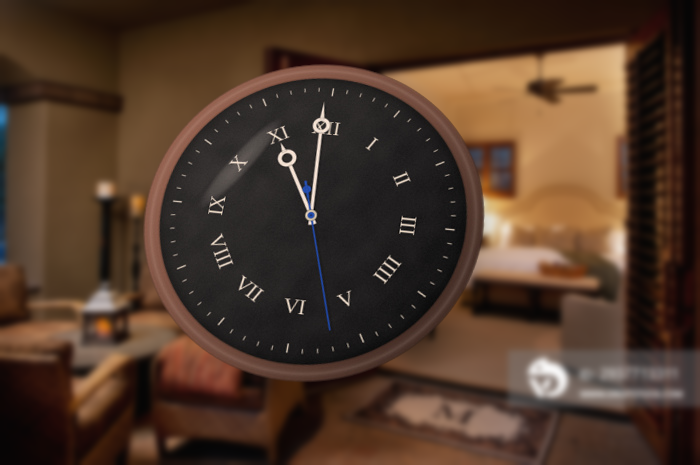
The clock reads 10 h 59 min 27 s
